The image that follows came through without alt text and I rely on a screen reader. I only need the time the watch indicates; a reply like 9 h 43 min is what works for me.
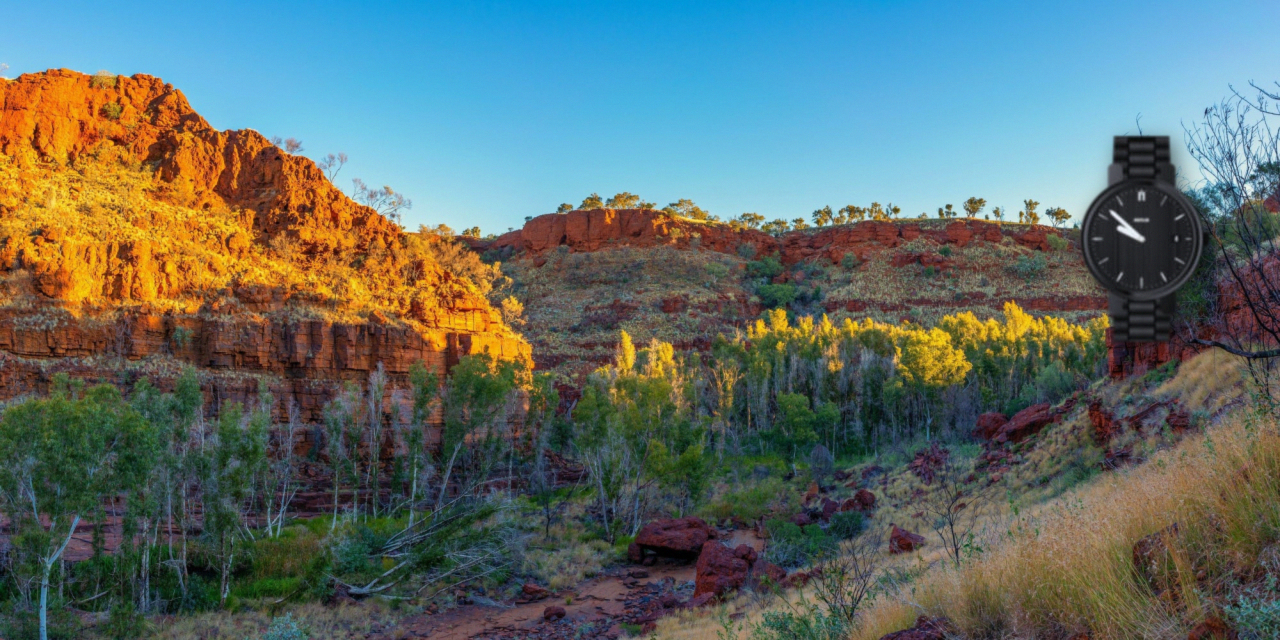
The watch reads 9 h 52 min
